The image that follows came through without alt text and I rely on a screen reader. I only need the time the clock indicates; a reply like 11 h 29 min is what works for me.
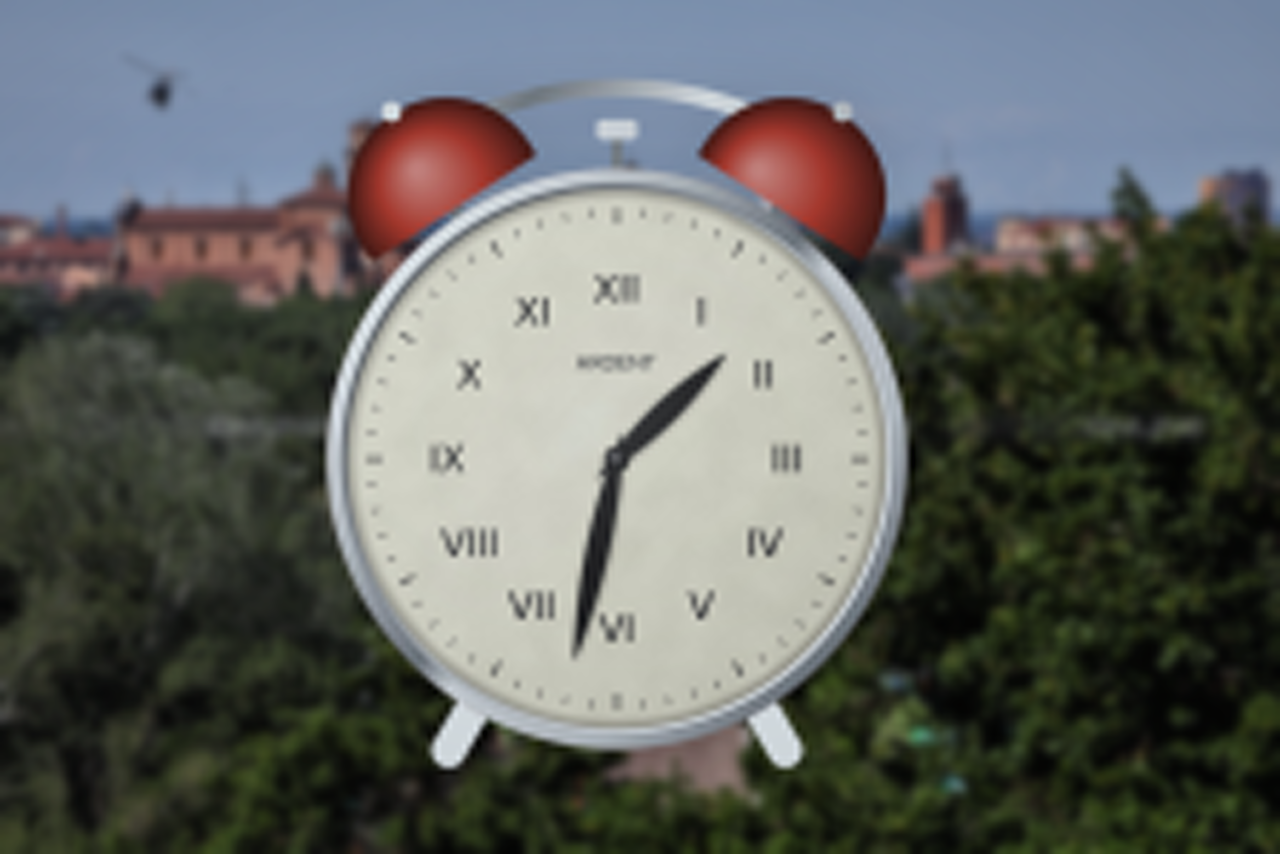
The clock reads 1 h 32 min
